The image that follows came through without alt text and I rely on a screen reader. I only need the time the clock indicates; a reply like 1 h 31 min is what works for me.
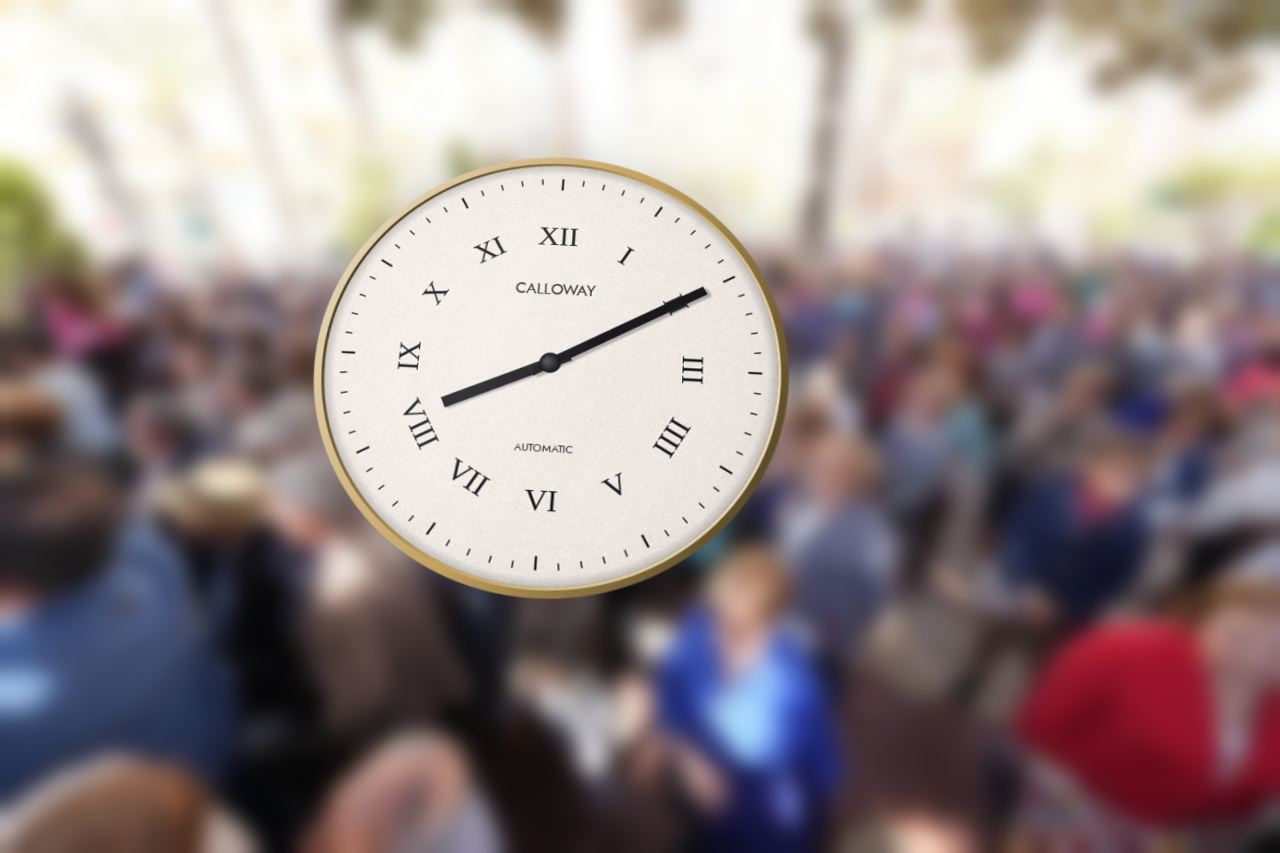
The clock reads 8 h 10 min
